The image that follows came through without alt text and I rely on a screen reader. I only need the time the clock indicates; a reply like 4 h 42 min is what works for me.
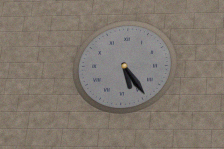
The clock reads 5 h 24 min
